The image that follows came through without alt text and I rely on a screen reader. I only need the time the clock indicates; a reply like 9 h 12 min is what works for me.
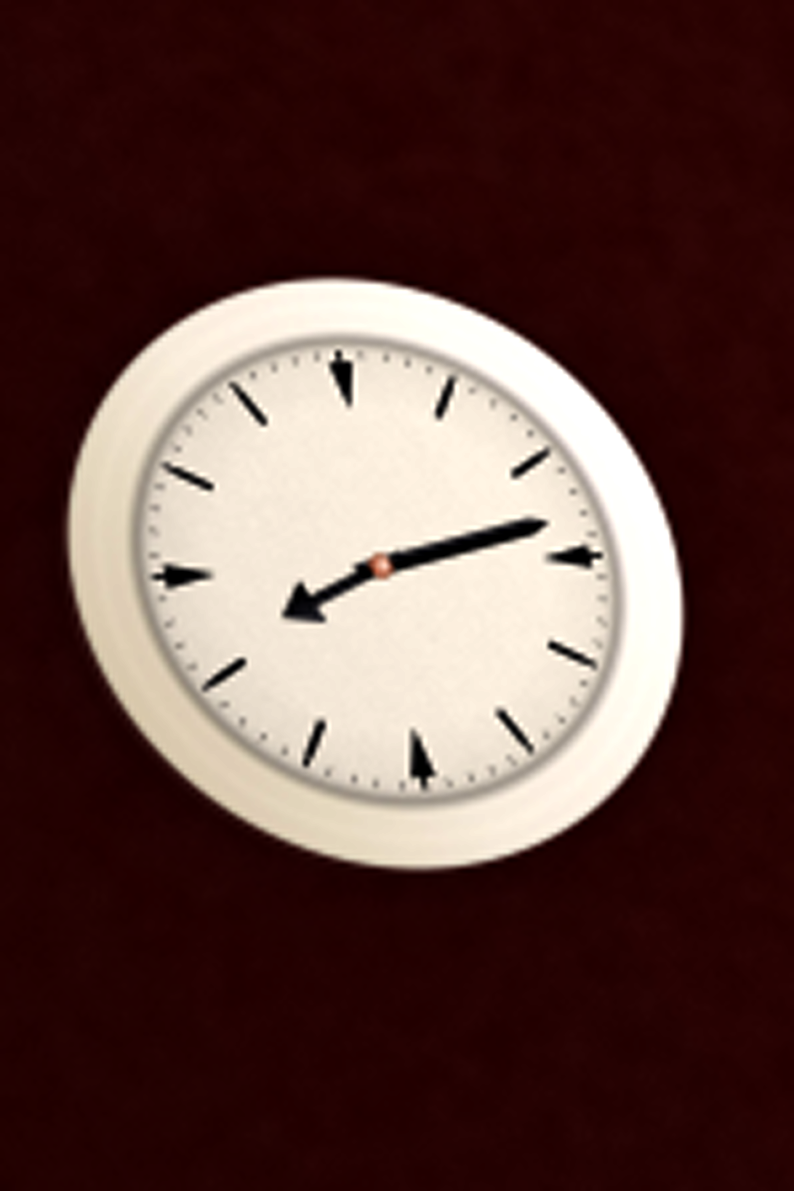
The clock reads 8 h 13 min
